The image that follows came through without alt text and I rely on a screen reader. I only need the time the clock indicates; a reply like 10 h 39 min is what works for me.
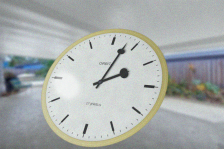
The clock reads 2 h 03 min
